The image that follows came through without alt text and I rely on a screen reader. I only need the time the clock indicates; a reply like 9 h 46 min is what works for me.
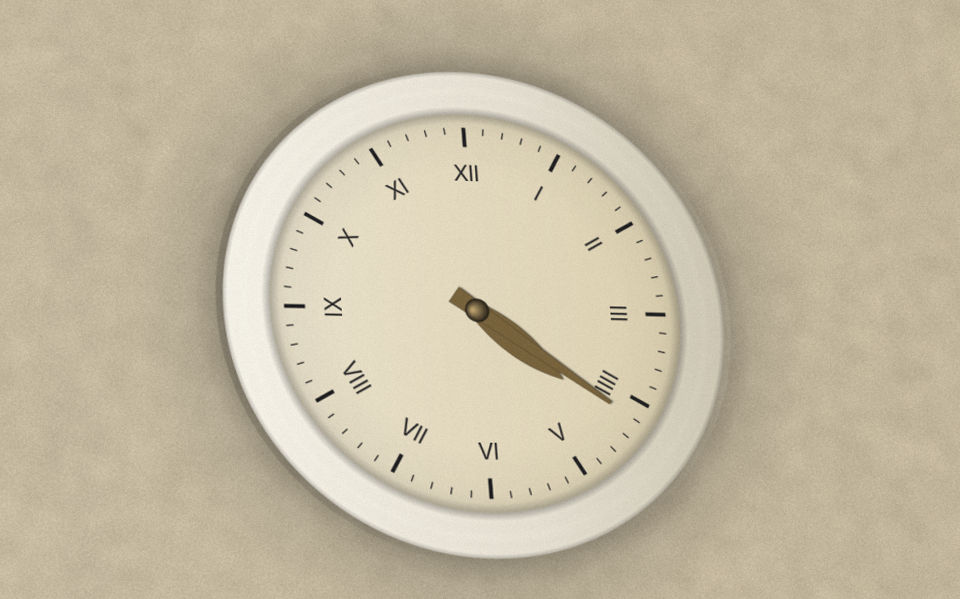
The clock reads 4 h 21 min
